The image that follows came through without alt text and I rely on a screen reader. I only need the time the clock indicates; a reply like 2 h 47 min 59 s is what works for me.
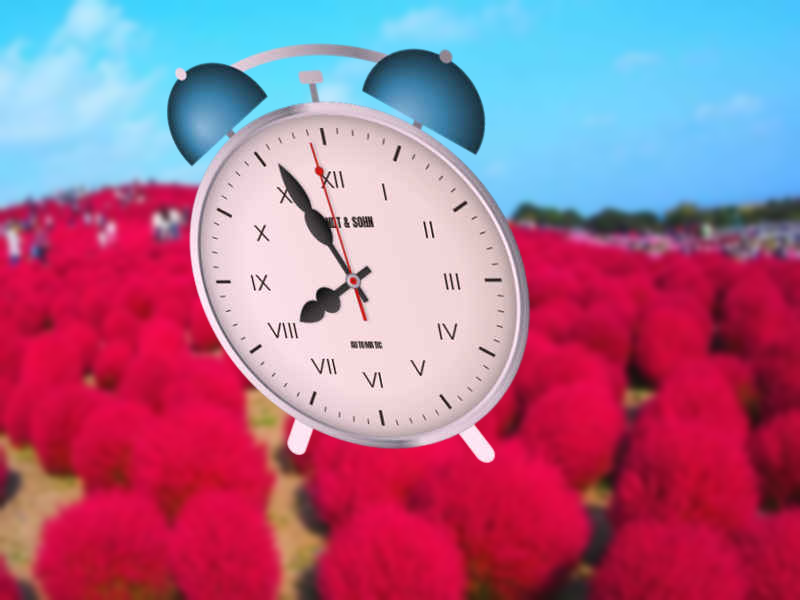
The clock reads 7 h 55 min 59 s
